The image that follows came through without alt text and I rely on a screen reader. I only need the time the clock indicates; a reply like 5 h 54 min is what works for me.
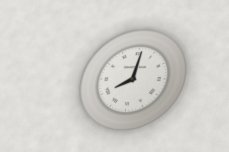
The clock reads 8 h 01 min
